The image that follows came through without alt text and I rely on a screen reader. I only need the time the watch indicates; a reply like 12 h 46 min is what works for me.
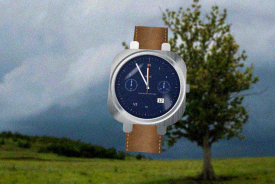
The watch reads 11 h 55 min
